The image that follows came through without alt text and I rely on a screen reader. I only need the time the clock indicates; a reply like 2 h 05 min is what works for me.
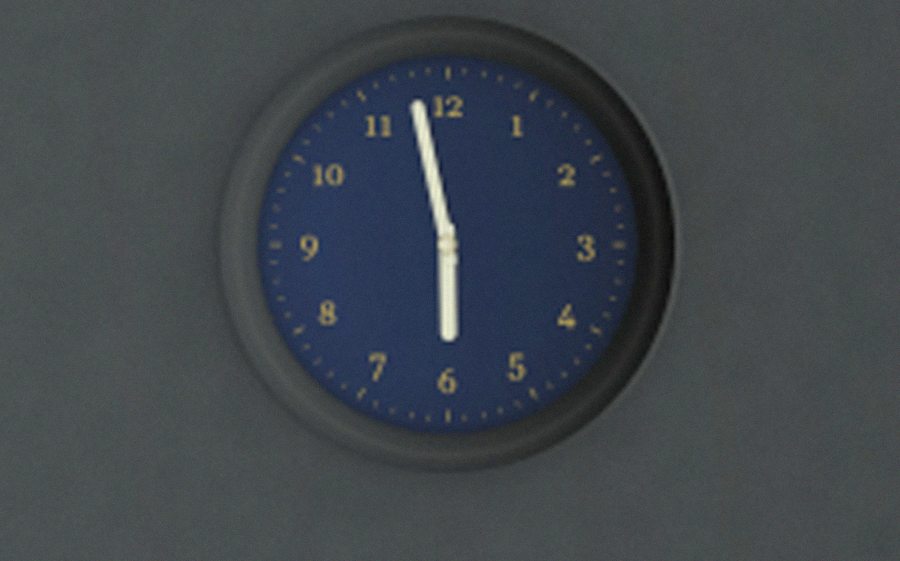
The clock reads 5 h 58 min
